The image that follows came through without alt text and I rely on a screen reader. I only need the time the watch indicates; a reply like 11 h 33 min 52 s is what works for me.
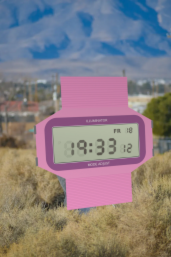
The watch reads 19 h 33 min 12 s
